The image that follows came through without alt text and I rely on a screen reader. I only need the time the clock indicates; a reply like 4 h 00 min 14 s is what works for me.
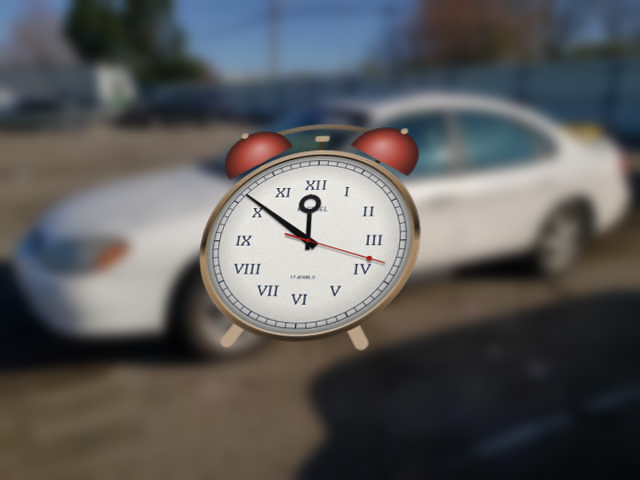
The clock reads 11 h 51 min 18 s
